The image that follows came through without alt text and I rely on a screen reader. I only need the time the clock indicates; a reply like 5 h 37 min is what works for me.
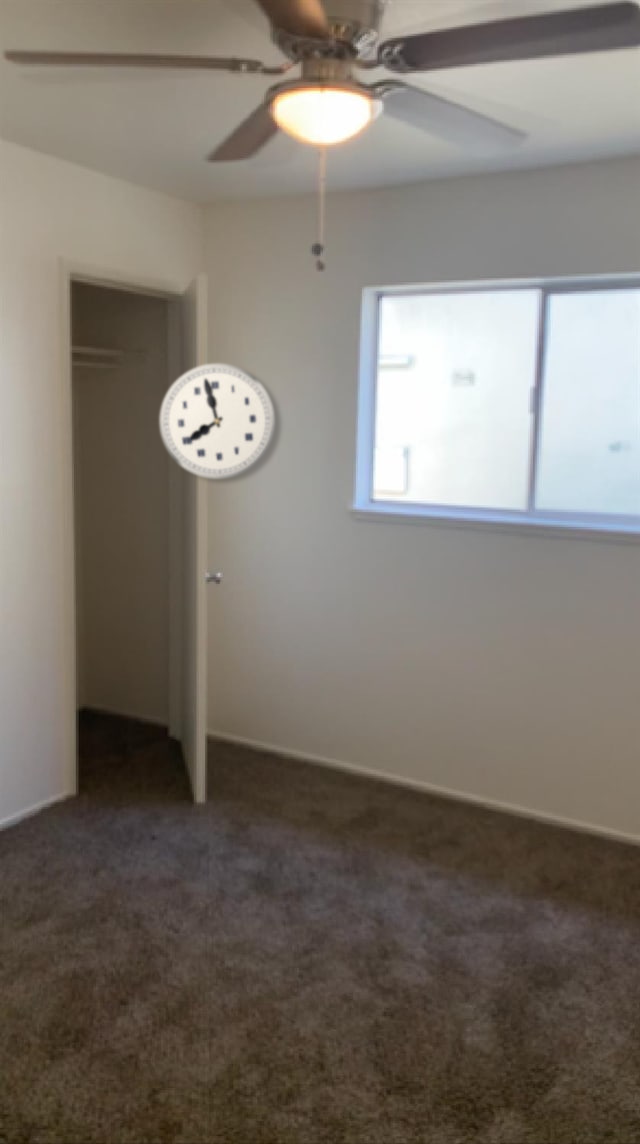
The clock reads 7 h 58 min
